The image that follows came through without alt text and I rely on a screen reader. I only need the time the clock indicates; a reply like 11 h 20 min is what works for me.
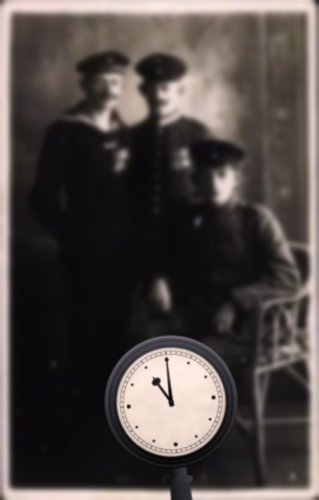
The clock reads 11 h 00 min
